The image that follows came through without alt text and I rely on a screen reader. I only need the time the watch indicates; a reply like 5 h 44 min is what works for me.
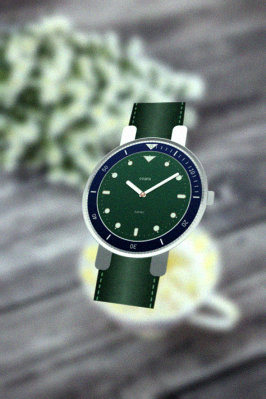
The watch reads 10 h 09 min
